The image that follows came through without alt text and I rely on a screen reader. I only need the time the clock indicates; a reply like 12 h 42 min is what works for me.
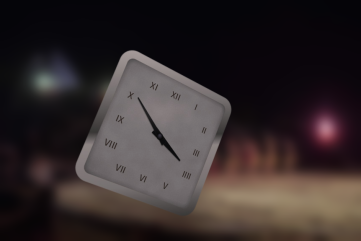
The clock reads 3 h 51 min
